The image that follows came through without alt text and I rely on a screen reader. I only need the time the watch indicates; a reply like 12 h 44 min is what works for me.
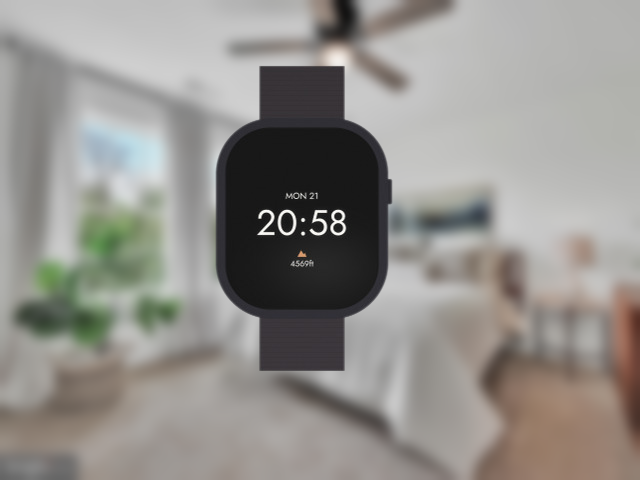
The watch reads 20 h 58 min
